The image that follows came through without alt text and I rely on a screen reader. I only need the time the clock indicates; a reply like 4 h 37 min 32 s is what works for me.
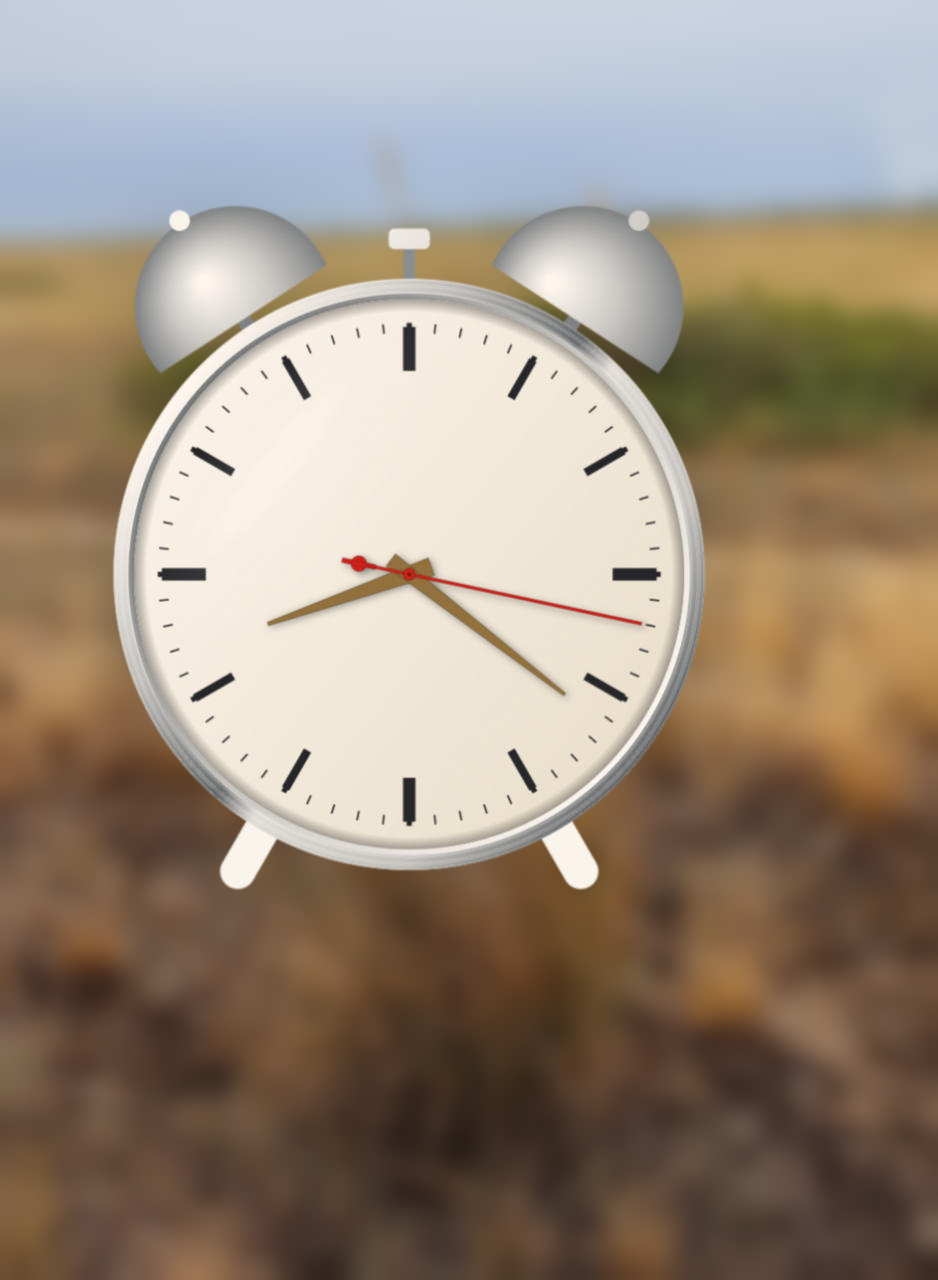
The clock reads 8 h 21 min 17 s
